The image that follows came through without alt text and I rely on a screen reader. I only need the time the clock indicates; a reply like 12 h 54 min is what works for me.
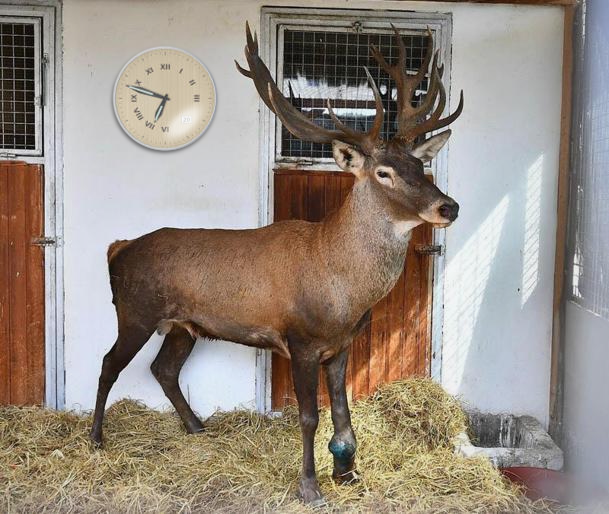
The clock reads 6 h 48 min
